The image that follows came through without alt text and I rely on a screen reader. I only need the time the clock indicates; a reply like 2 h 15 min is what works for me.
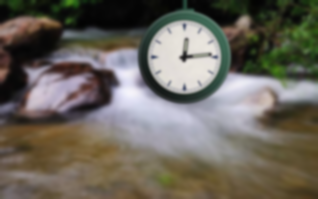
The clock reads 12 h 14 min
